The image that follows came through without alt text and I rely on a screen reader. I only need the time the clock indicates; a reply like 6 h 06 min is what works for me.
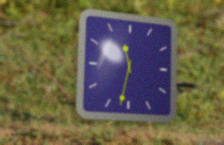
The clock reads 11 h 32 min
